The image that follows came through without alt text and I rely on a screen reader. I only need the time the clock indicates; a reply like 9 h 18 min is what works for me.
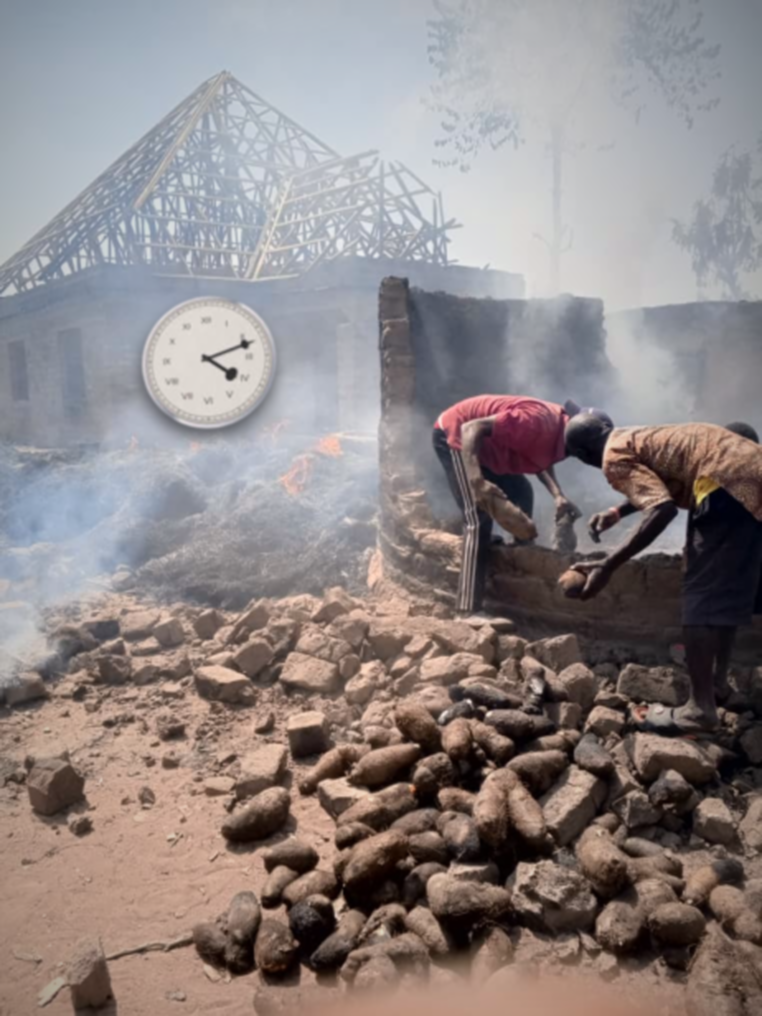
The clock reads 4 h 12 min
